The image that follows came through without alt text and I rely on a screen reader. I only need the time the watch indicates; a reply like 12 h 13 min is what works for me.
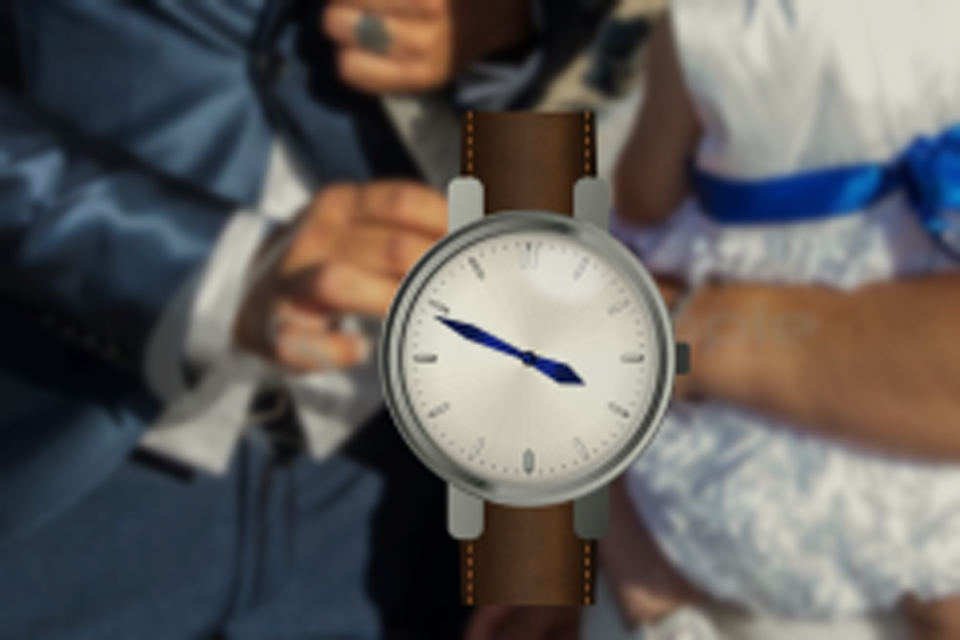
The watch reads 3 h 49 min
